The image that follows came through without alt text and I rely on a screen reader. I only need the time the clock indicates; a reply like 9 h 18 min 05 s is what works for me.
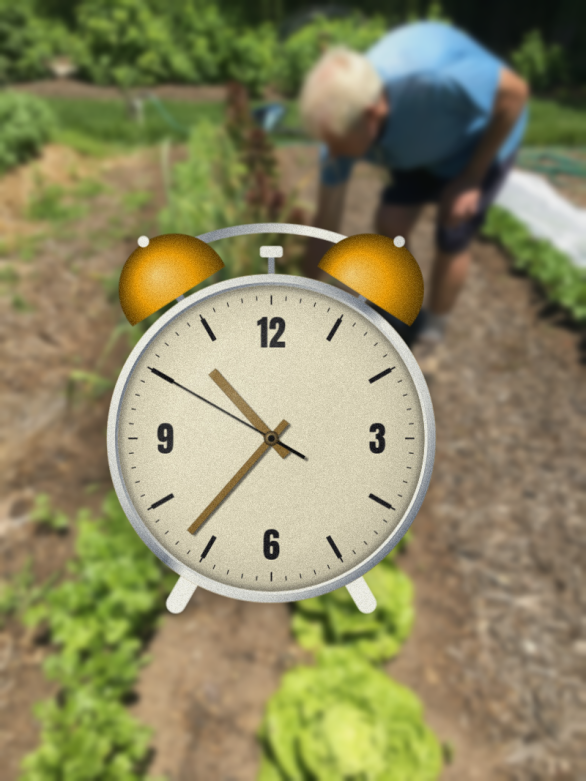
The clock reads 10 h 36 min 50 s
